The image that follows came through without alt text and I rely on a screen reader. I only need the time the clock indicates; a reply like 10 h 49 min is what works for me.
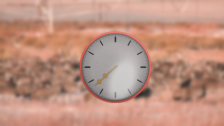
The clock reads 7 h 38 min
